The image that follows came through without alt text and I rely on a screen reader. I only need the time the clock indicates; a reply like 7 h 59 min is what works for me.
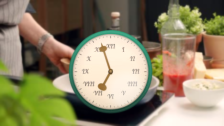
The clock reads 6 h 57 min
